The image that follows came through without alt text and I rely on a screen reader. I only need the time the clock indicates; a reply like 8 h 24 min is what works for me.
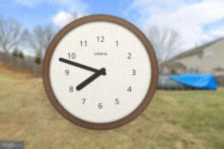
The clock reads 7 h 48 min
